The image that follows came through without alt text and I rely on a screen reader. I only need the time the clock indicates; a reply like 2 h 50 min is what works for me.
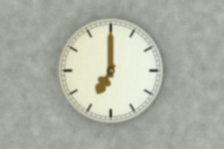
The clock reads 7 h 00 min
